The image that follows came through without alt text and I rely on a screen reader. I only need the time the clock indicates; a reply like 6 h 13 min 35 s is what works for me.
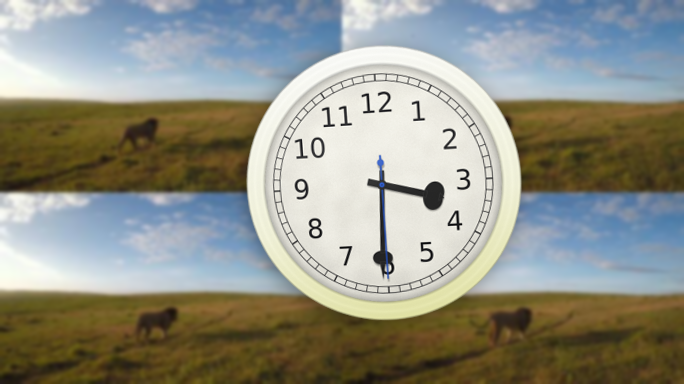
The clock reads 3 h 30 min 30 s
